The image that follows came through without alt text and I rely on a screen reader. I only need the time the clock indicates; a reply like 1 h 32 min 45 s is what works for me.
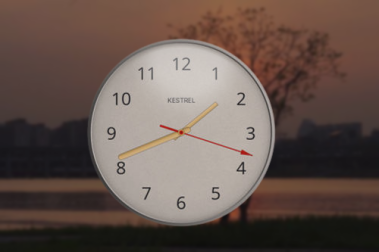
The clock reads 1 h 41 min 18 s
